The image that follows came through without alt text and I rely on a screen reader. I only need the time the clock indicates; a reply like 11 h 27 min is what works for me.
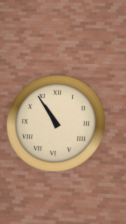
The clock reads 10 h 54 min
